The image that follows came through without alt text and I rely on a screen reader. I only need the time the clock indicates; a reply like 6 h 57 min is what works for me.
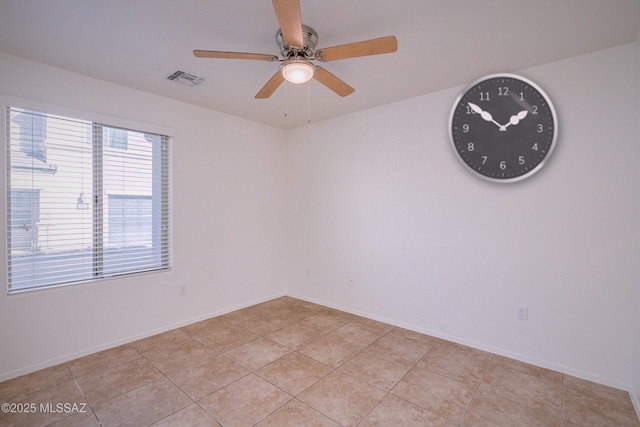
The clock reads 1 h 51 min
